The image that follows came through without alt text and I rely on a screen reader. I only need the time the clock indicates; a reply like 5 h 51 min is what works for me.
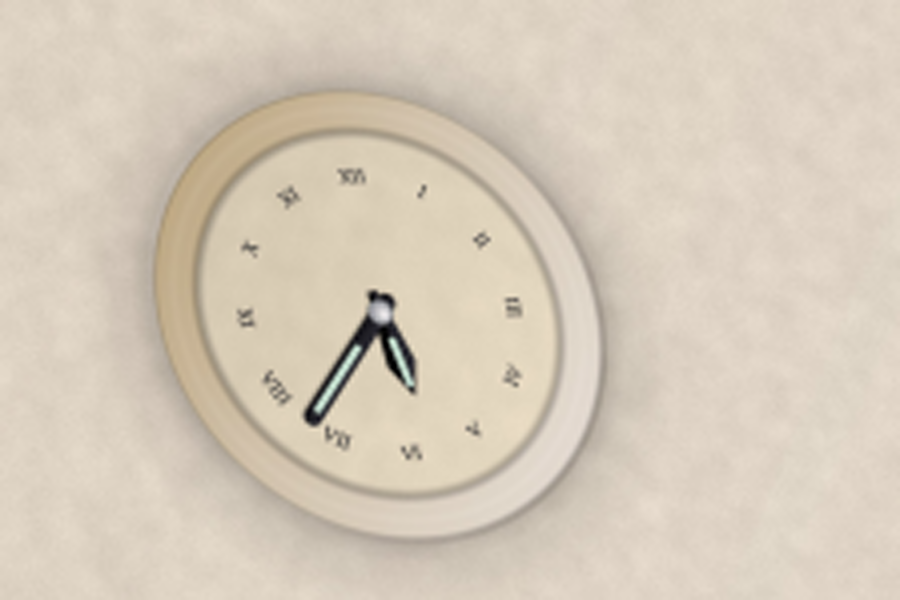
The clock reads 5 h 37 min
